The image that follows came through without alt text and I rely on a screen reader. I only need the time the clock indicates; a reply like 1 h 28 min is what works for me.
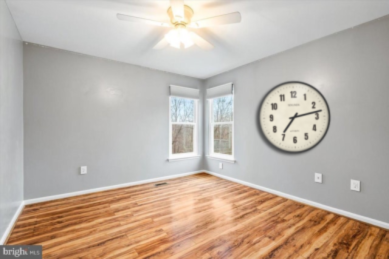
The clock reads 7 h 13 min
